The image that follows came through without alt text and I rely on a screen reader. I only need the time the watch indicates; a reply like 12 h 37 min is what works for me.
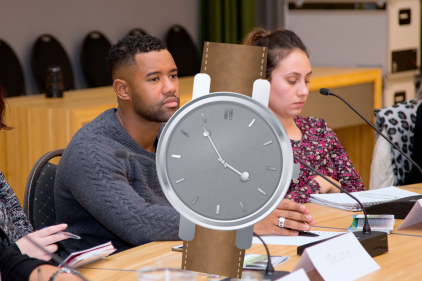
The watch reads 3 h 54 min
